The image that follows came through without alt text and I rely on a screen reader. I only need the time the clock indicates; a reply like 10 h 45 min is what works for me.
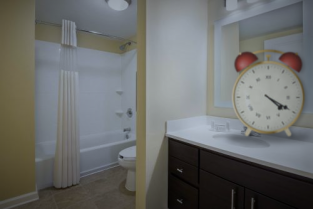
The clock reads 4 h 20 min
